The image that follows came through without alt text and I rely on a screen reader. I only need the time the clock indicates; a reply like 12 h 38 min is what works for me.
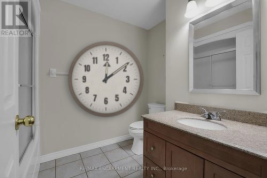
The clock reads 12 h 09 min
